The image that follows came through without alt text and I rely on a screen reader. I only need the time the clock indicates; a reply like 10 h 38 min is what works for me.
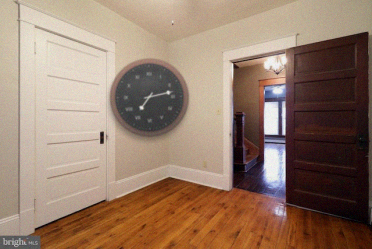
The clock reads 7 h 13 min
